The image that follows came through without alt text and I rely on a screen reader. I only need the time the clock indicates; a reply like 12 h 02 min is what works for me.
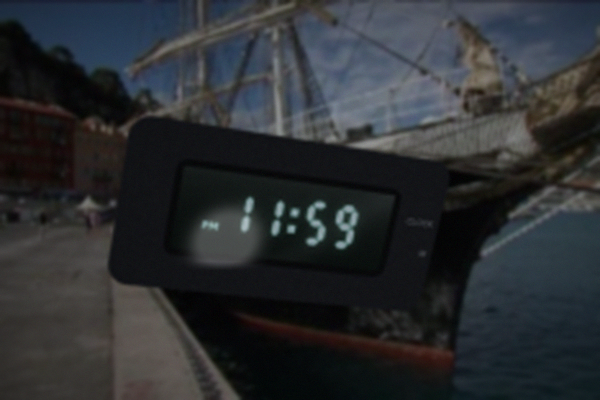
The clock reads 11 h 59 min
